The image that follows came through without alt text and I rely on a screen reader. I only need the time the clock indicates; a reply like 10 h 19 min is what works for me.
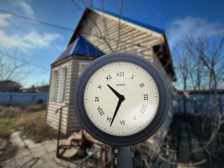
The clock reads 10 h 34 min
